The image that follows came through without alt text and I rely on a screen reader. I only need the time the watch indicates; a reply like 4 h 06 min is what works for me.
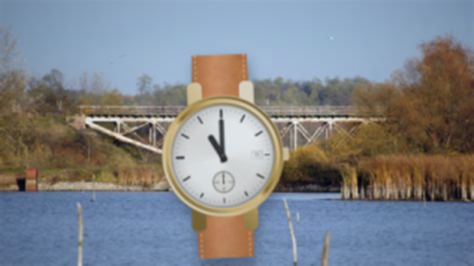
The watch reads 11 h 00 min
